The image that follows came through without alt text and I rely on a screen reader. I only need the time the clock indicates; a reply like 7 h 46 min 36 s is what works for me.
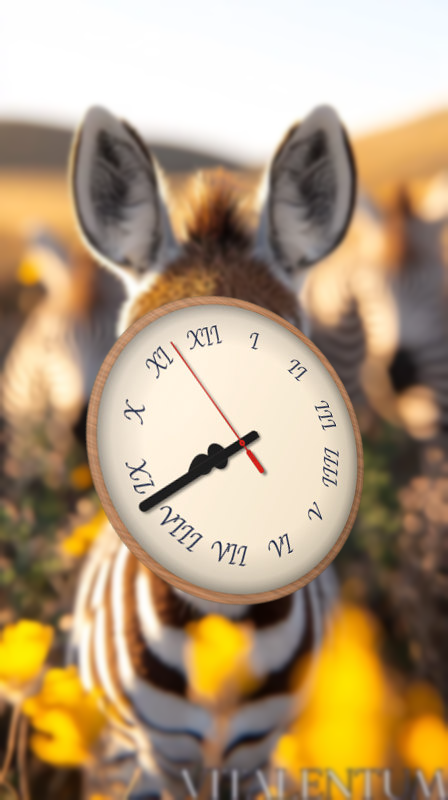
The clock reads 8 h 42 min 57 s
